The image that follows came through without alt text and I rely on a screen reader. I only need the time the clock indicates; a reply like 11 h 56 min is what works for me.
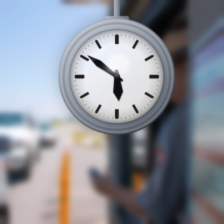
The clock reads 5 h 51 min
